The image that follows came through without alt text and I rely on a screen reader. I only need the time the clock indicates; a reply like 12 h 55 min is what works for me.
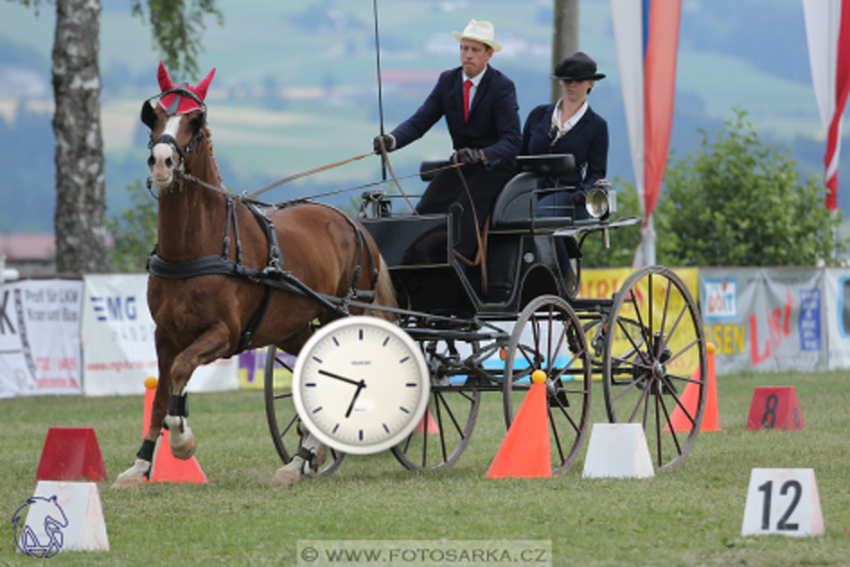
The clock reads 6 h 48 min
